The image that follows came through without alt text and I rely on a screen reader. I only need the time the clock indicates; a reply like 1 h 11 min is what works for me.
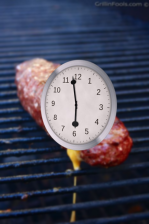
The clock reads 5 h 58 min
